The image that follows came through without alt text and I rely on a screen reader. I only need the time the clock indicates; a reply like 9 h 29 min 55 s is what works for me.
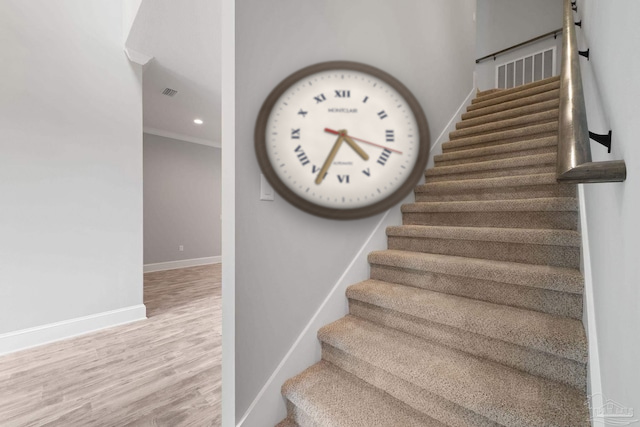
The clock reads 4 h 34 min 18 s
